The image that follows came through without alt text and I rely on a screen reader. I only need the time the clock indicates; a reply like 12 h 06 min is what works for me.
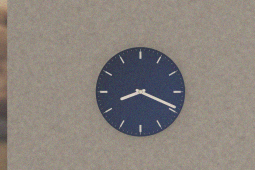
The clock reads 8 h 19 min
